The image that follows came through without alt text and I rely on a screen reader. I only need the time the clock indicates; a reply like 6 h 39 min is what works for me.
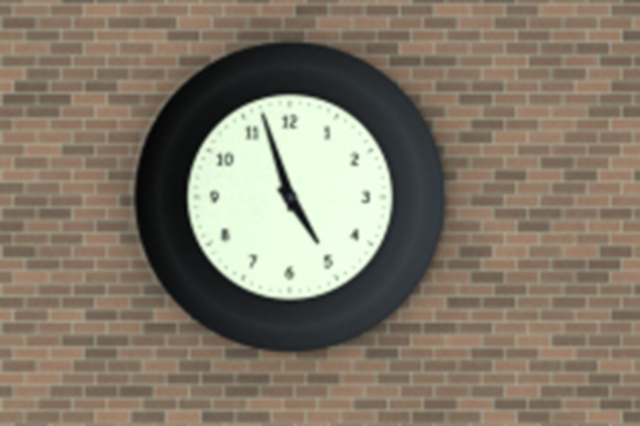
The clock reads 4 h 57 min
